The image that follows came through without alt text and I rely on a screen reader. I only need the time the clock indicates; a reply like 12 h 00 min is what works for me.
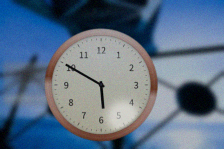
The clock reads 5 h 50 min
